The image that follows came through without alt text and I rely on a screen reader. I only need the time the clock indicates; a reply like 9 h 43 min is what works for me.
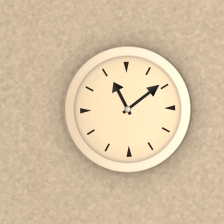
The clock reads 11 h 09 min
